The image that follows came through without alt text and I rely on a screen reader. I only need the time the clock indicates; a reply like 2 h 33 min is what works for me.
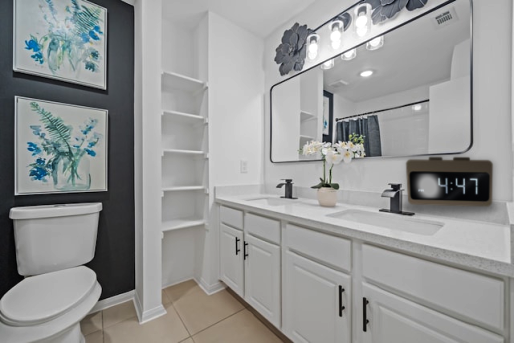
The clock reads 4 h 47 min
